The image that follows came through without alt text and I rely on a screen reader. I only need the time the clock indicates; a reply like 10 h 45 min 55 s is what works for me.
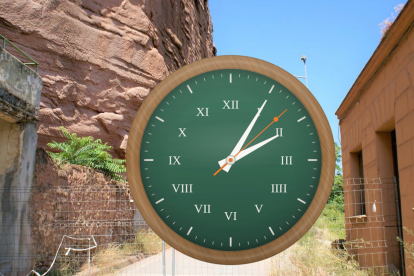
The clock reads 2 h 05 min 08 s
